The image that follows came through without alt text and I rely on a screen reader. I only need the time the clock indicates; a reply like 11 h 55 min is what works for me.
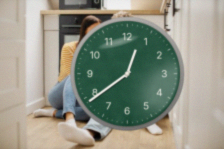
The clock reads 12 h 39 min
